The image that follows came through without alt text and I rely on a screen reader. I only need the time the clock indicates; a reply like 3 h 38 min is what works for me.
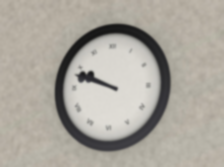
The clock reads 9 h 48 min
